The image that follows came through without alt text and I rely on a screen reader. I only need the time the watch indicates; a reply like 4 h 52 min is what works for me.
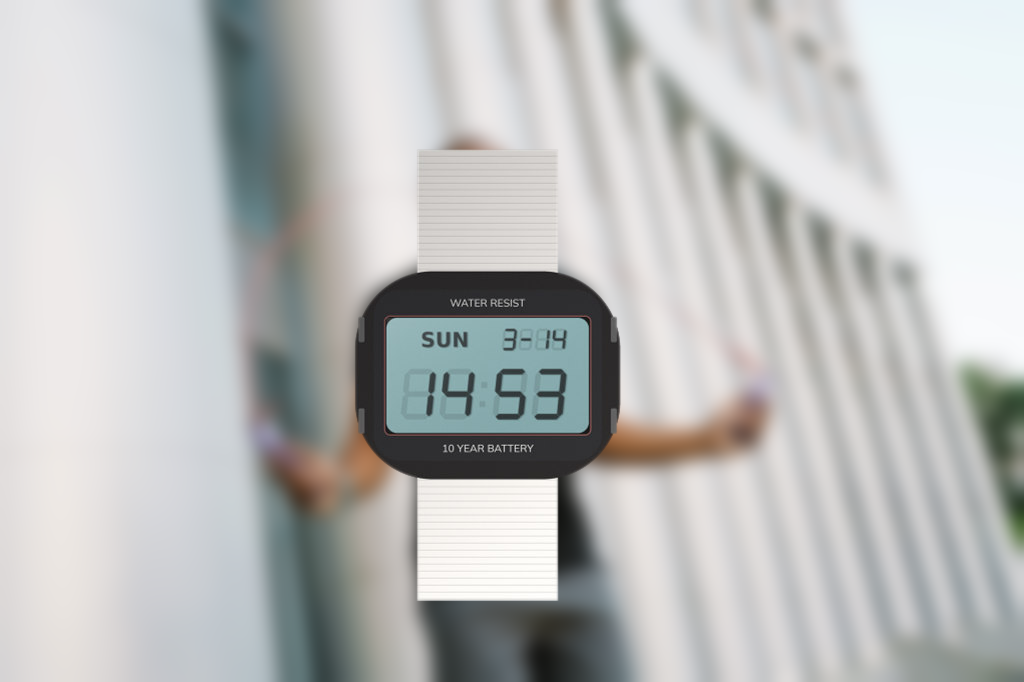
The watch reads 14 h 53 min
